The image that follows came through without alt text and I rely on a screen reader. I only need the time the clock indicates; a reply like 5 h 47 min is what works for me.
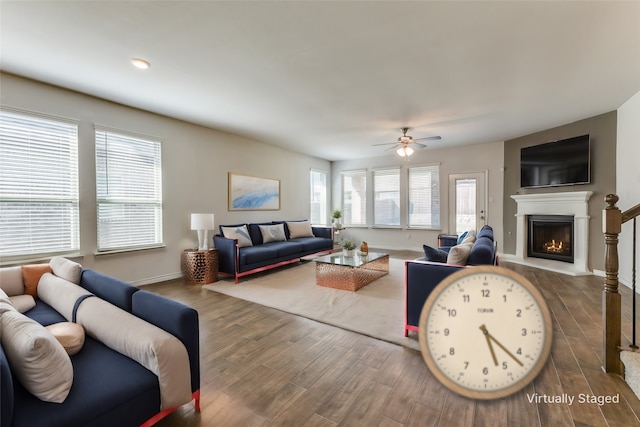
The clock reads 5 h 22 min
